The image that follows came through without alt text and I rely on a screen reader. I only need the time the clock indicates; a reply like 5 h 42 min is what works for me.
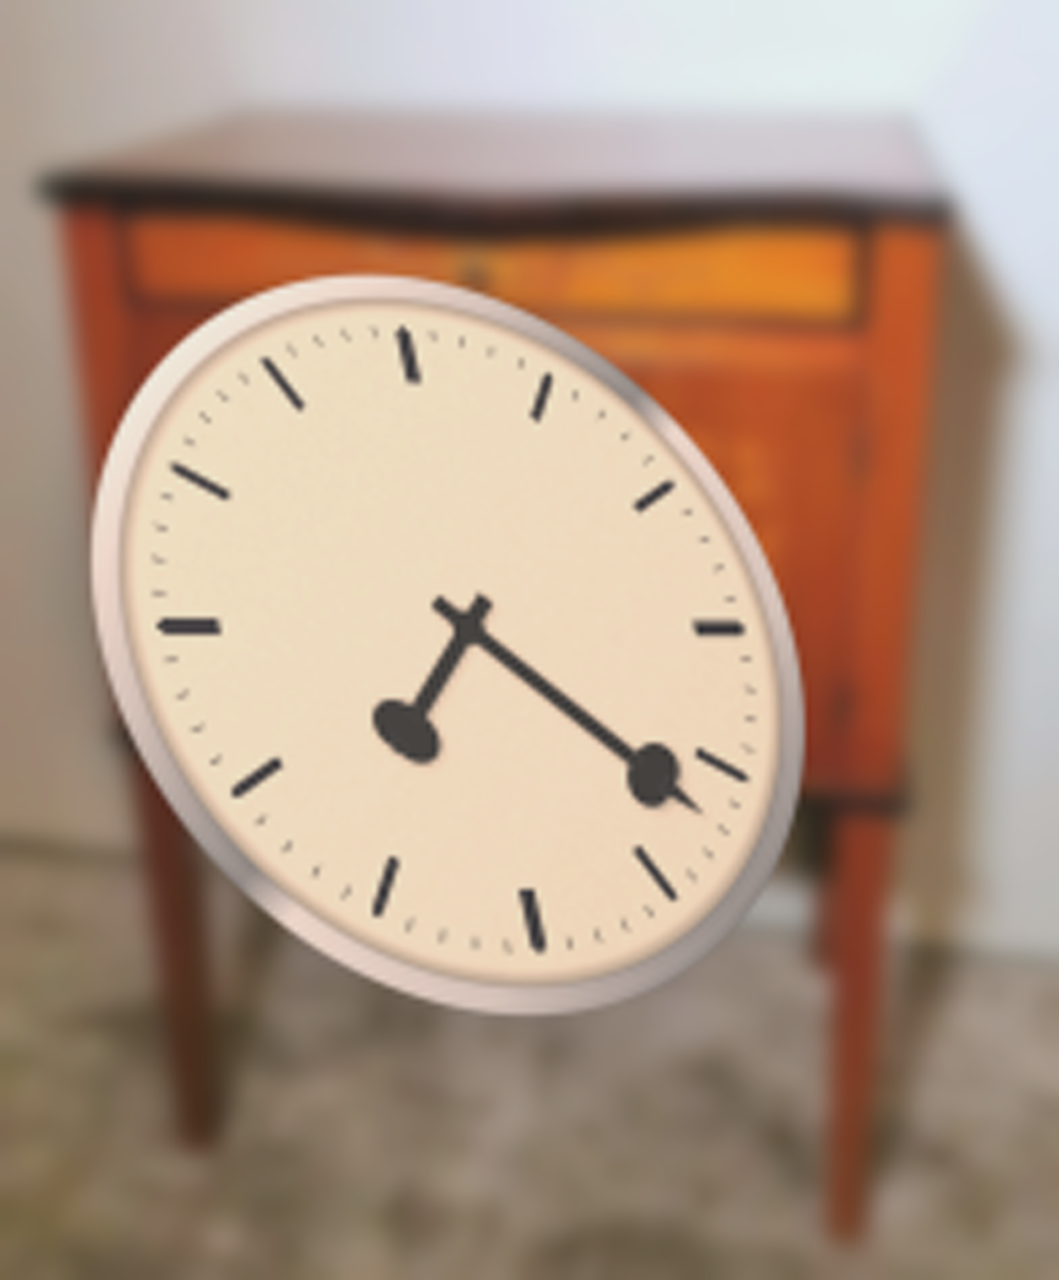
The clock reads 7 h 22 min
